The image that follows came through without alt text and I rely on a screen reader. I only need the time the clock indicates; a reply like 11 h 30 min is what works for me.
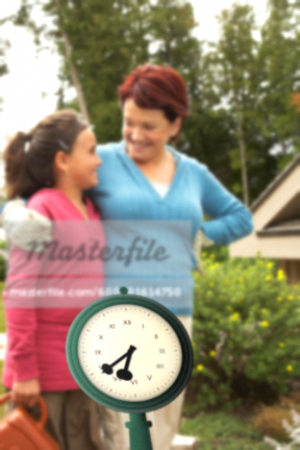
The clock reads 6 h 39 min
